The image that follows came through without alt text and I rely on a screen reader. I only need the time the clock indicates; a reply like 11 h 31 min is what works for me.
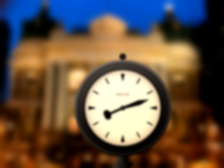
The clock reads 8 h 12 min
